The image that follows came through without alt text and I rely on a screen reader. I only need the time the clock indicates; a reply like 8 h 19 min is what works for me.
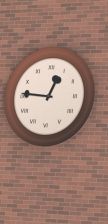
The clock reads 12 h 46 min
